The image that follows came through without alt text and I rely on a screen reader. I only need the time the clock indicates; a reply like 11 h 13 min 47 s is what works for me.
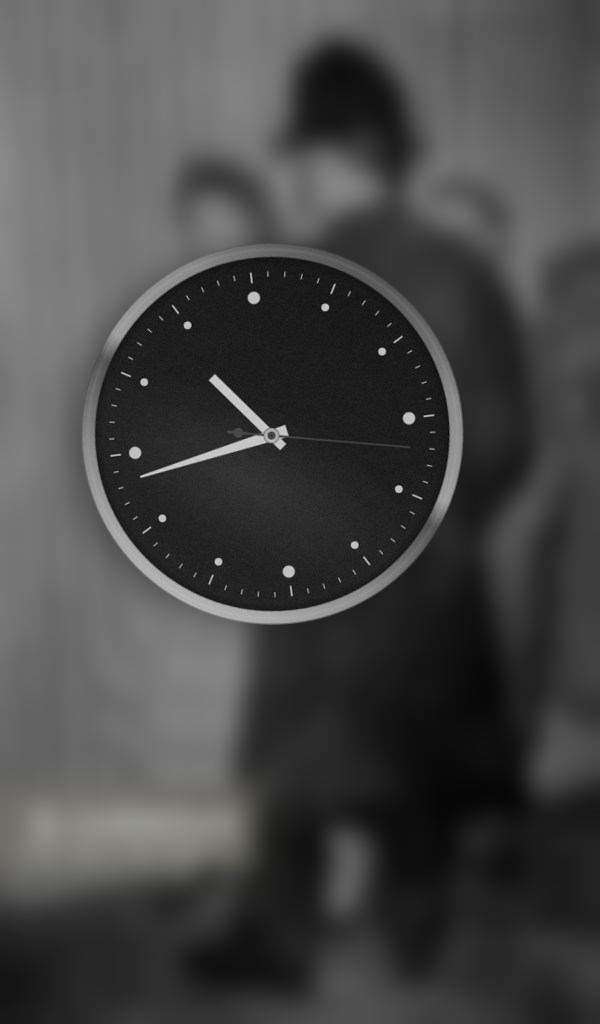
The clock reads 10 h 43 min 17 s
